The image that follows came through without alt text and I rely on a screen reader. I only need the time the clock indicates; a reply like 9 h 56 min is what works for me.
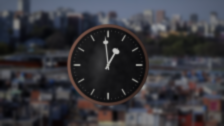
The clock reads 12 h 59 min
